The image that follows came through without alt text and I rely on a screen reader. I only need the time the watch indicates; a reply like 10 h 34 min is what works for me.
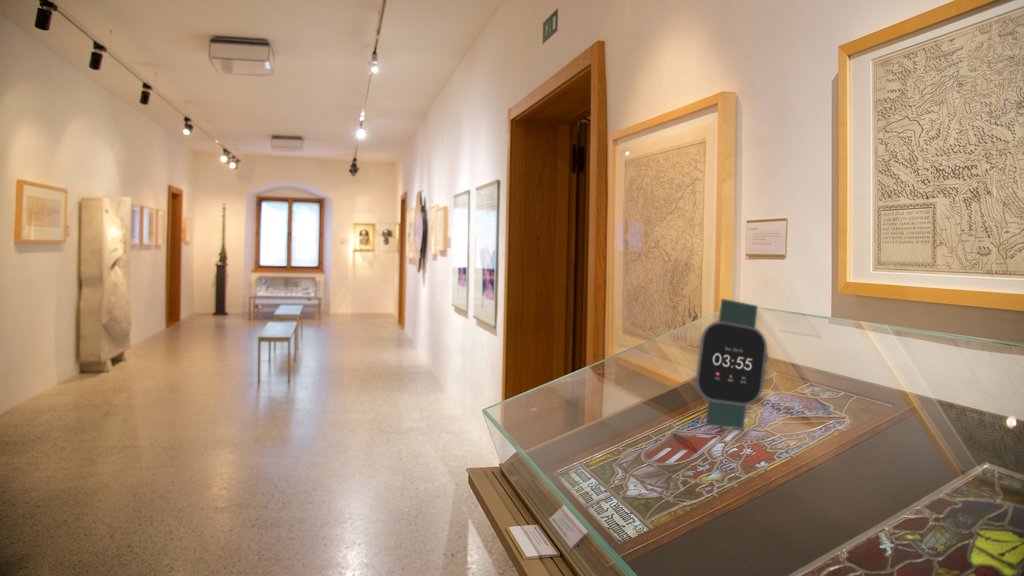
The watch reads 3 h 55 min
